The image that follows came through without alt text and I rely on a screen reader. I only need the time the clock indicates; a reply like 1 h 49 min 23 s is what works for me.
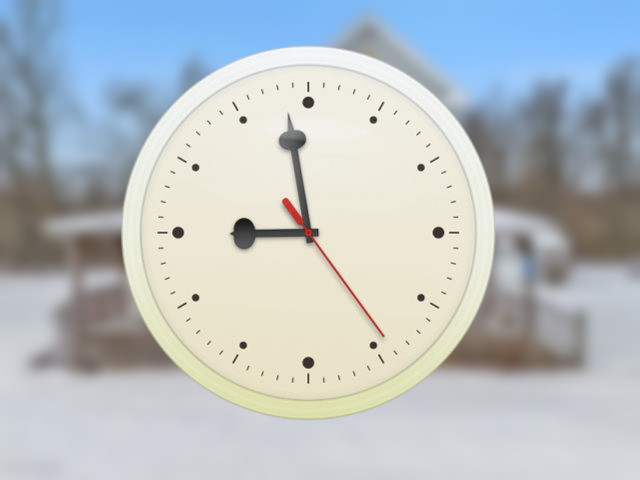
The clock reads 8 h 58 min 24 s
